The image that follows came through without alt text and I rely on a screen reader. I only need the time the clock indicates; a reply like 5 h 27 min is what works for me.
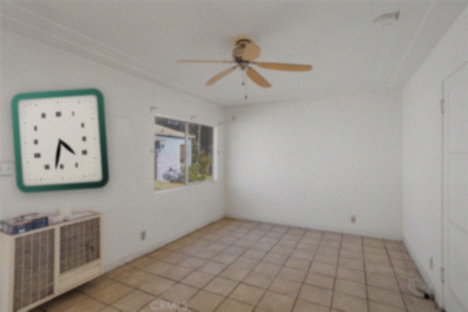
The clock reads 4 h 32 min
